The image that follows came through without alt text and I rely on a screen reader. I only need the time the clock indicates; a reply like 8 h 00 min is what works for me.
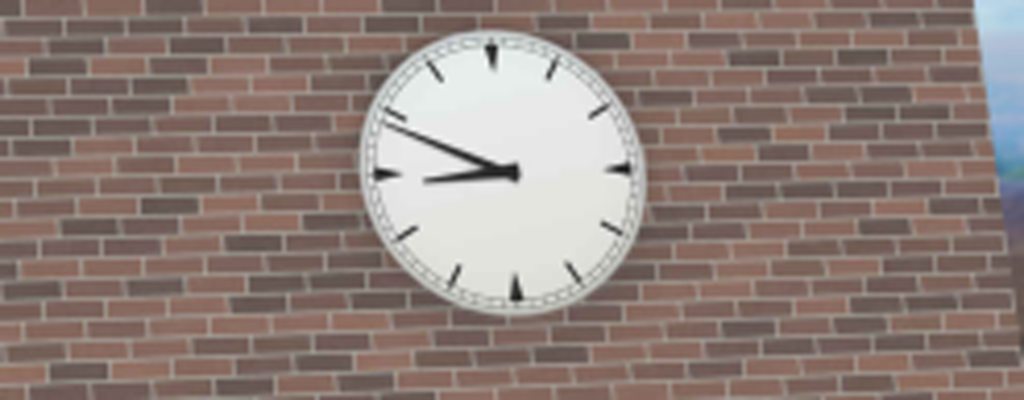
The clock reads 8 h 49 min
